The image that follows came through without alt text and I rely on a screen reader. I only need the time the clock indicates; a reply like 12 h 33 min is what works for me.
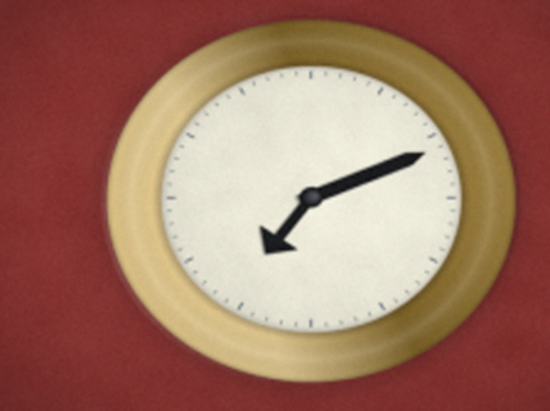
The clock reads 7 h 11 min
